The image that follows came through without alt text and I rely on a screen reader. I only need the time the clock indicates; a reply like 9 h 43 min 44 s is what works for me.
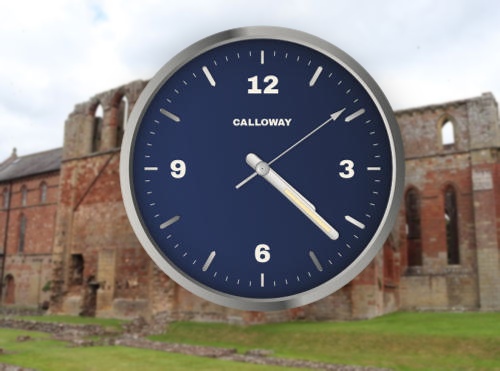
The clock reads 4 h 22 min 09 s
